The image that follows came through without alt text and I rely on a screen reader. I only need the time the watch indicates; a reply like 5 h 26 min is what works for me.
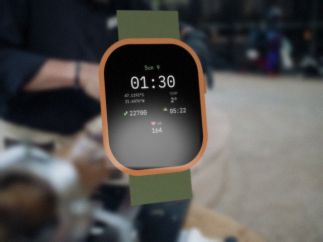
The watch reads 1 h 30 min
